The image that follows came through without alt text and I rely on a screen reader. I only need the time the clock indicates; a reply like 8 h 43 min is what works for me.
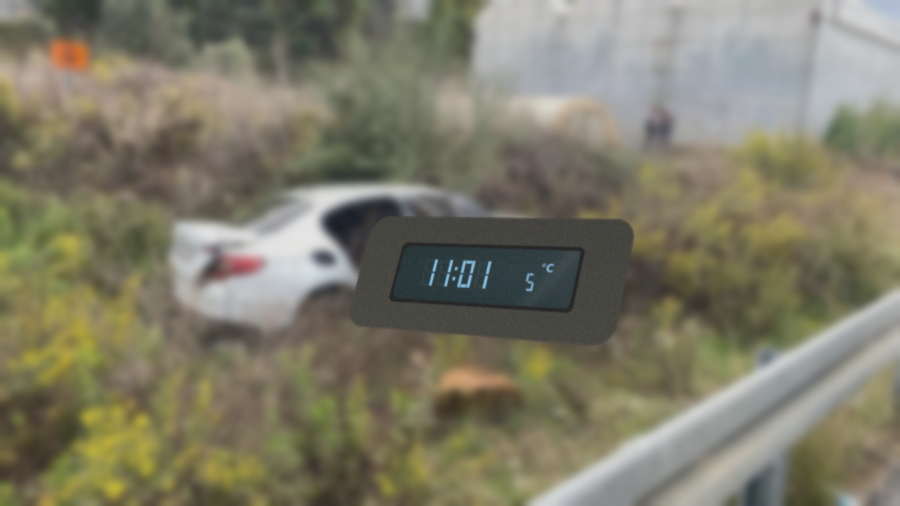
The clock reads 11 h 01 min
